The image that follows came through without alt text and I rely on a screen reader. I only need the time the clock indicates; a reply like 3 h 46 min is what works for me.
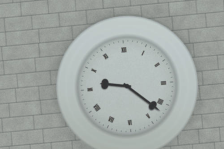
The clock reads 9 h 22 min
